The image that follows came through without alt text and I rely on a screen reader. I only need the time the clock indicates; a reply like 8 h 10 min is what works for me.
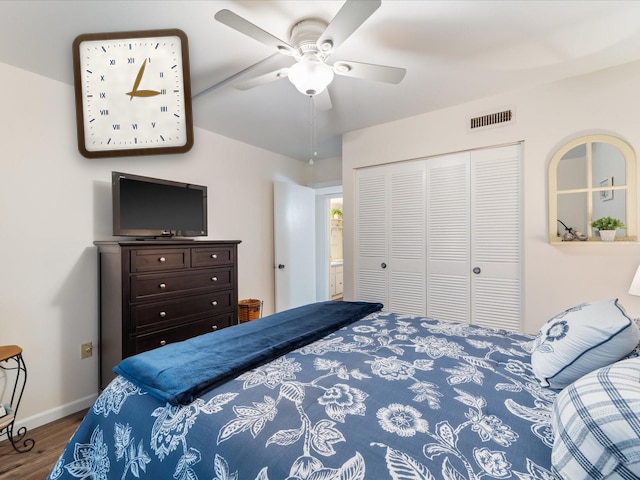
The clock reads 3 h 04 min
